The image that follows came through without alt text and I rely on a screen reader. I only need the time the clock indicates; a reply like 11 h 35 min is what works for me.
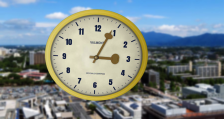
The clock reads 3 h 04 min
